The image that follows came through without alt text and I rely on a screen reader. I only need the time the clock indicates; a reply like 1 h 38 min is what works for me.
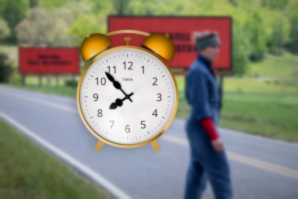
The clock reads 7 h 53 min
